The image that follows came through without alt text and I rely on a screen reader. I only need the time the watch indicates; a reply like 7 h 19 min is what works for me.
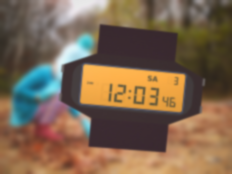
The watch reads 12 h 03 min
